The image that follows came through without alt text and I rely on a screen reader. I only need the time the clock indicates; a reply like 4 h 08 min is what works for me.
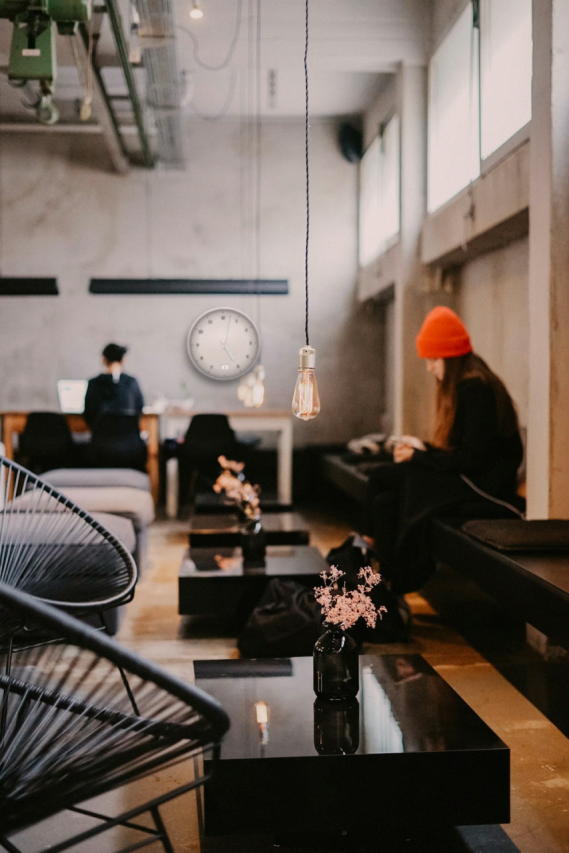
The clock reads 5 h 02 min
